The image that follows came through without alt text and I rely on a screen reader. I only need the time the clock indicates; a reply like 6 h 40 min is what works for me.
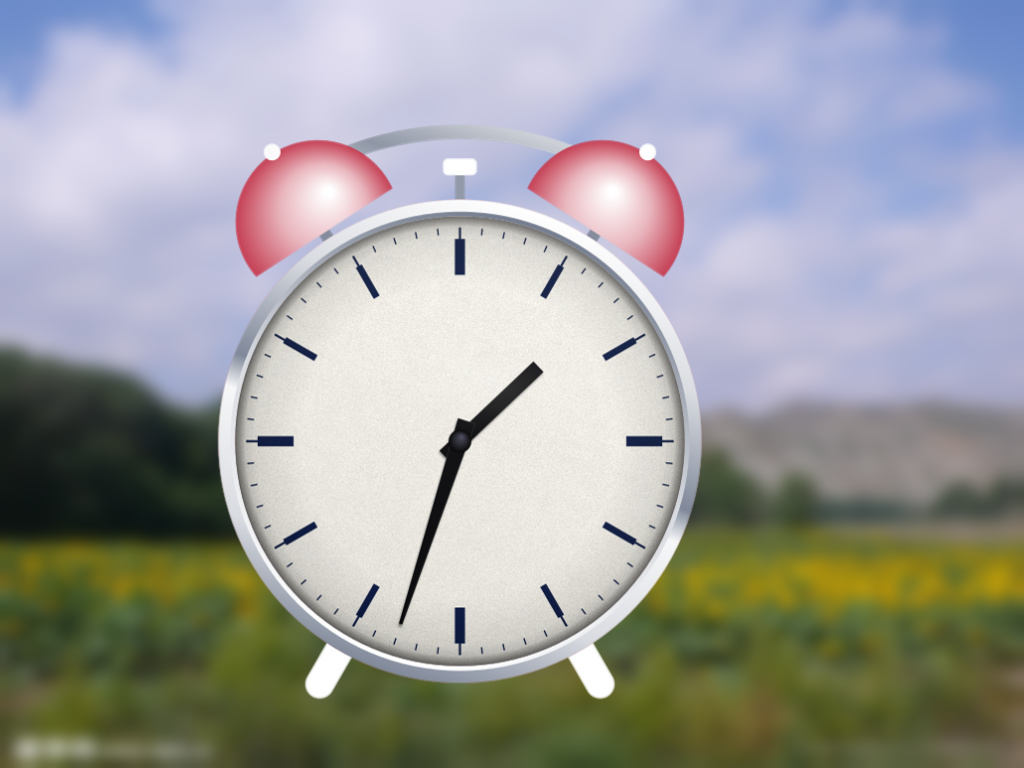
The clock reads 1 h 33 min
